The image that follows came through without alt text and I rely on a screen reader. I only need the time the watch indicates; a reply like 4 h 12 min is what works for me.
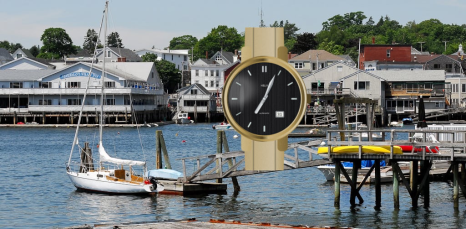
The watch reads 7 h 04 min
